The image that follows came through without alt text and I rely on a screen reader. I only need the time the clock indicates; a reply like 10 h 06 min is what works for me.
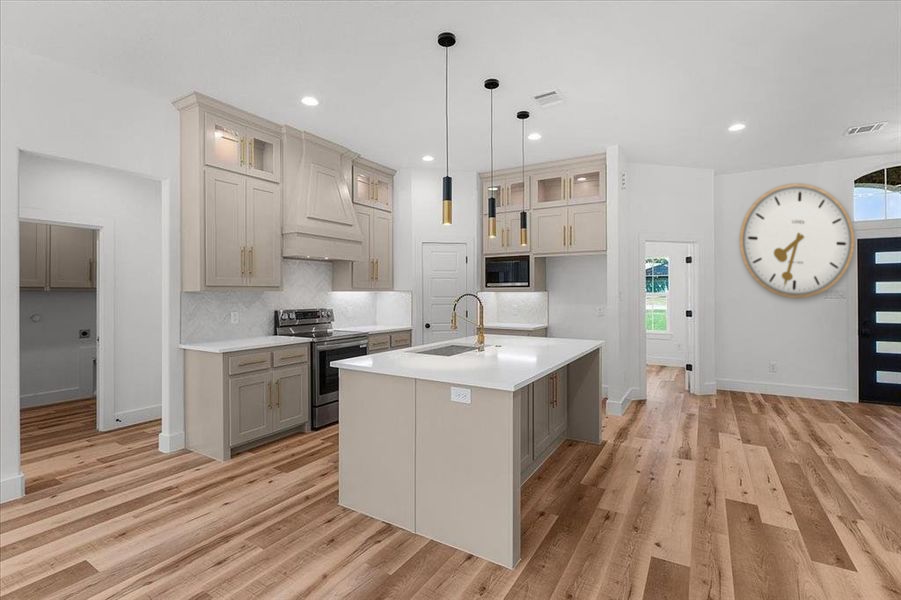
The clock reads 7 h 32 min
